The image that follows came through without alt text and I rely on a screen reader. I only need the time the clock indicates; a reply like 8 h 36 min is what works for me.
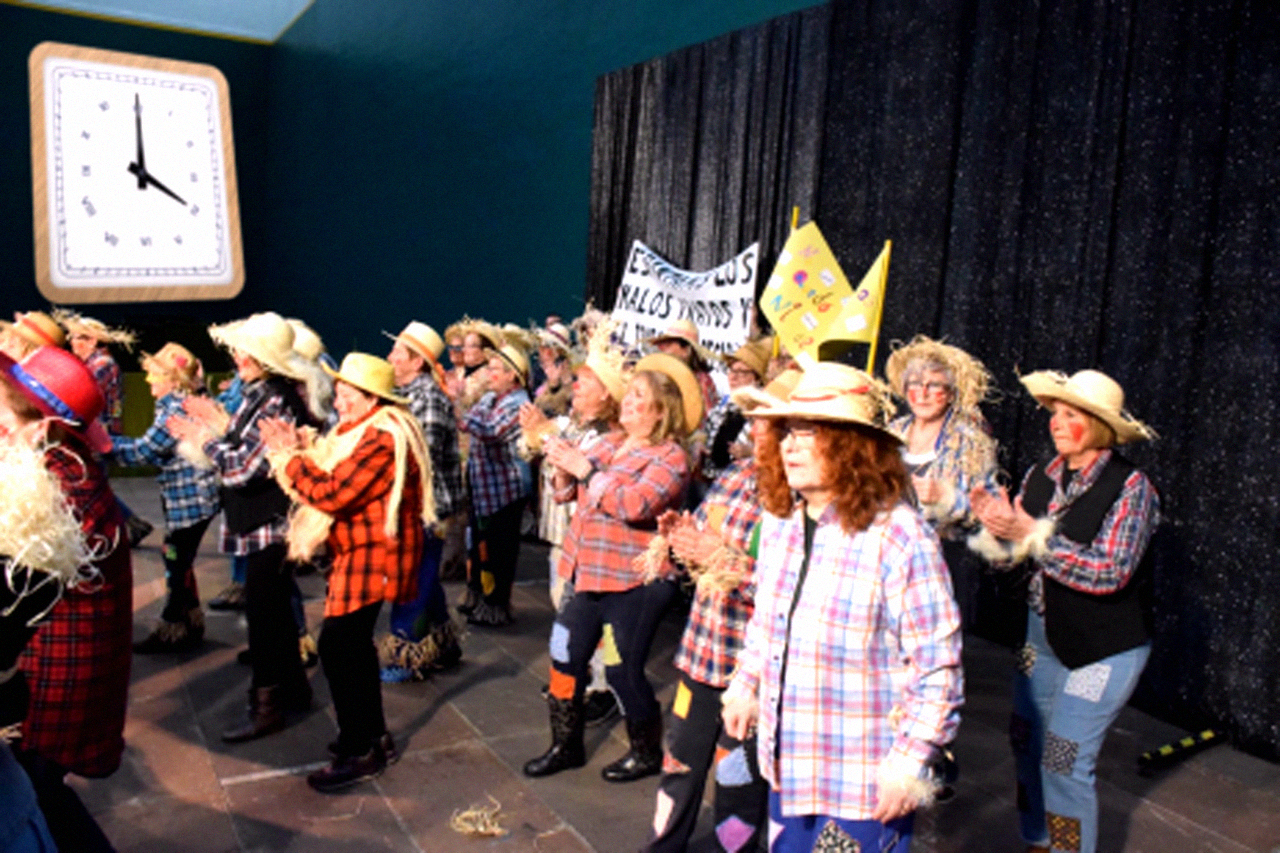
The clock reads 4 h 00 min
